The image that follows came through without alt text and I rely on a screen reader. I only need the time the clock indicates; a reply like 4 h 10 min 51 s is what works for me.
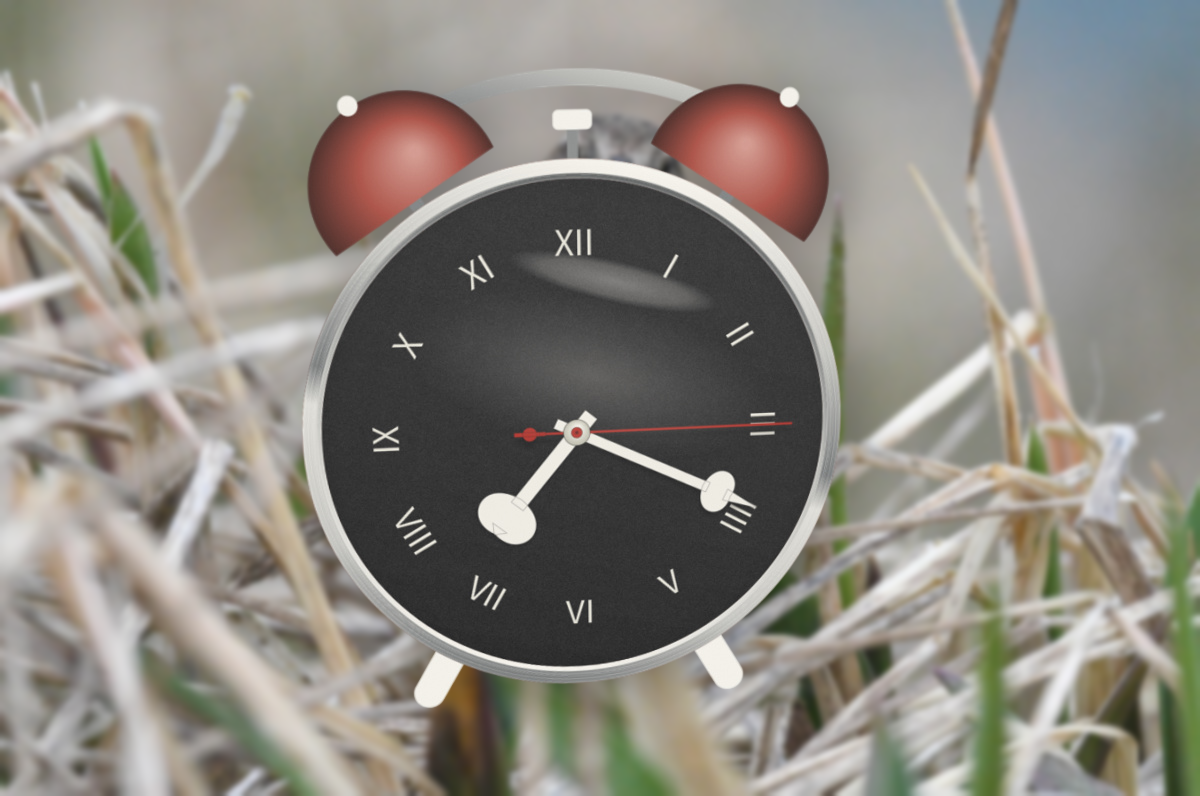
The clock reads 7 h 19 min 15 s
